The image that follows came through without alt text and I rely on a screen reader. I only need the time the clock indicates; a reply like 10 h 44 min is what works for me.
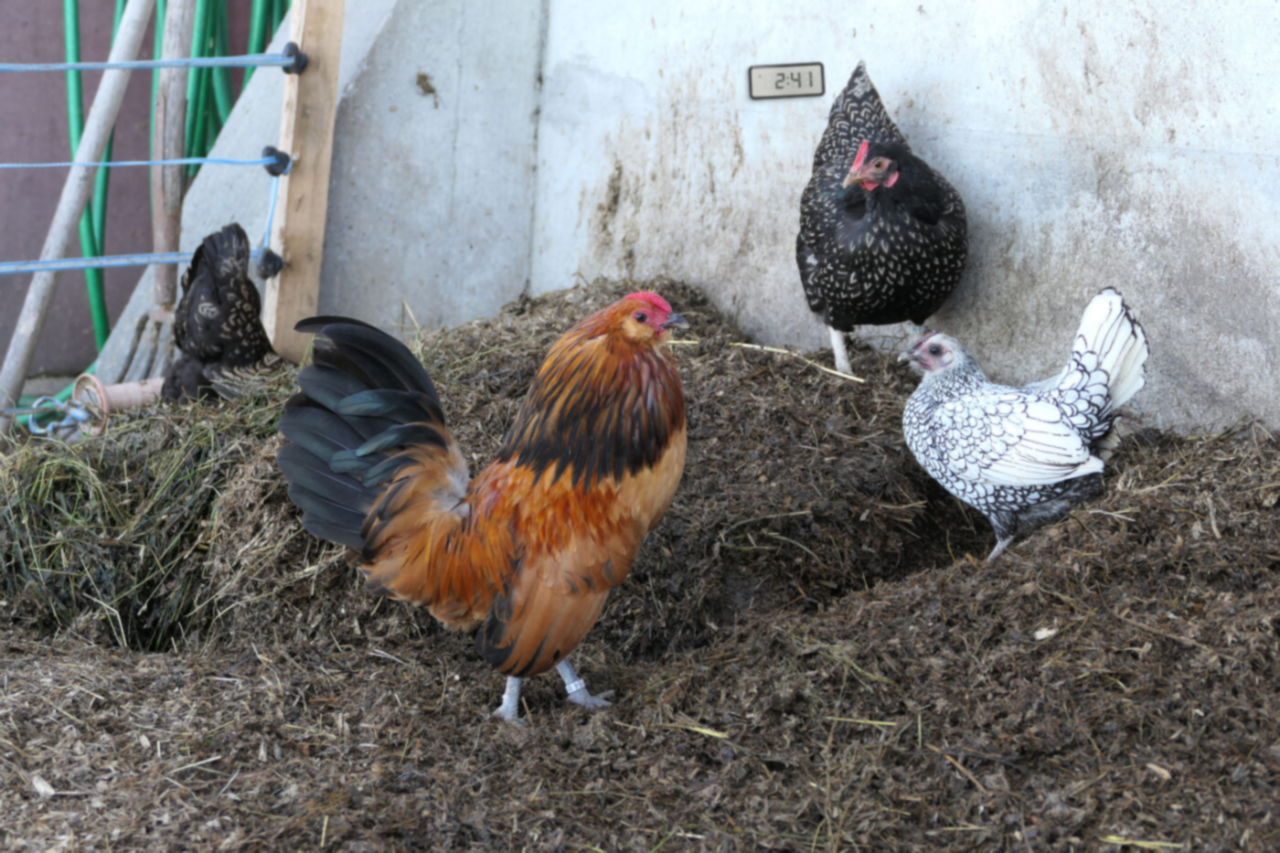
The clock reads 2 h 41 min
